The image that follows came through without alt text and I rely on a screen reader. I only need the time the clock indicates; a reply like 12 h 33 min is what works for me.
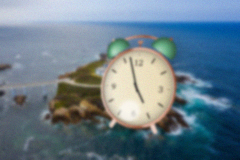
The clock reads 4 h 57 min
